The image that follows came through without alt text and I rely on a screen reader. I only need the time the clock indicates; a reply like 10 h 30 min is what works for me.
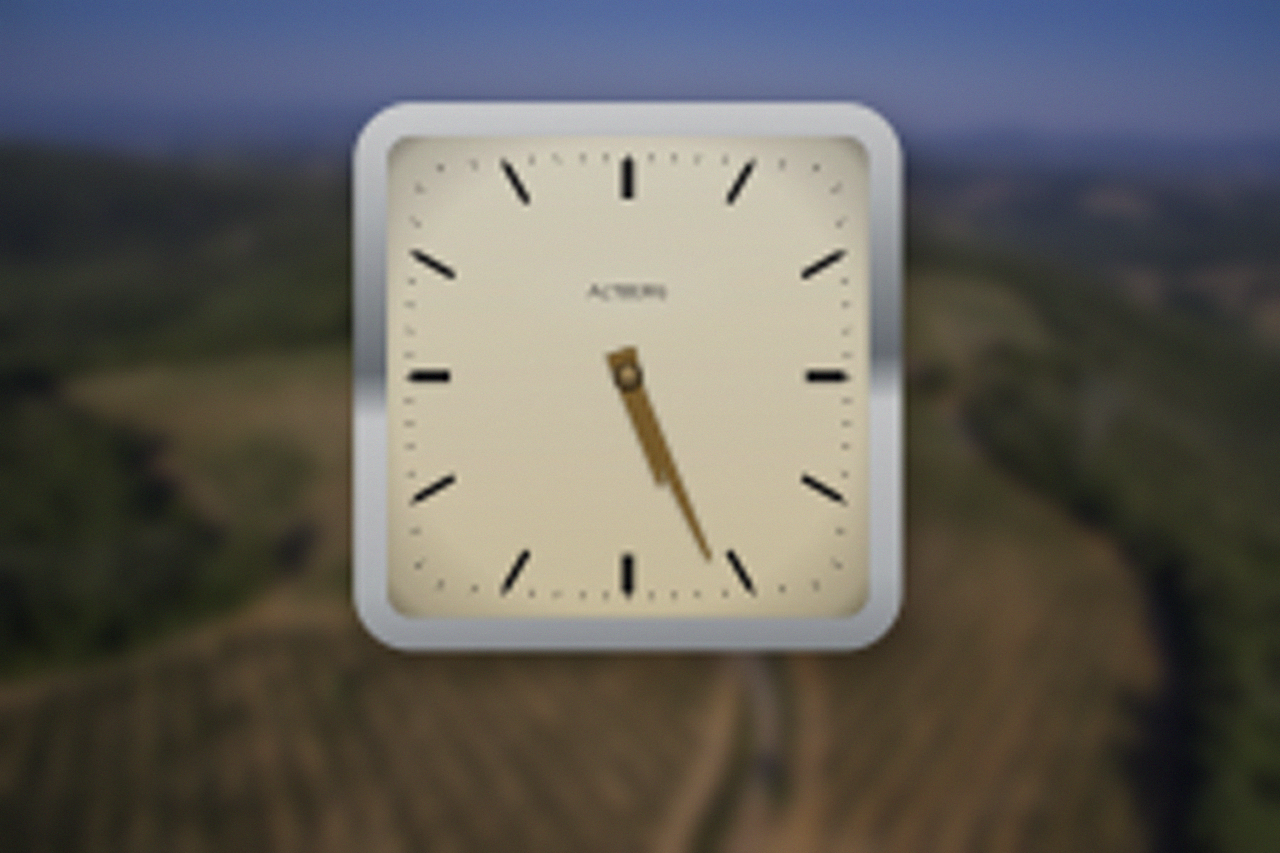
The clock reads 5 h 26 min
